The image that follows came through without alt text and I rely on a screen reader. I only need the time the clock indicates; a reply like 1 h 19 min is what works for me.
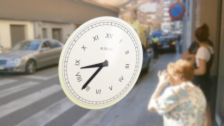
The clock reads 8 h 36 min
